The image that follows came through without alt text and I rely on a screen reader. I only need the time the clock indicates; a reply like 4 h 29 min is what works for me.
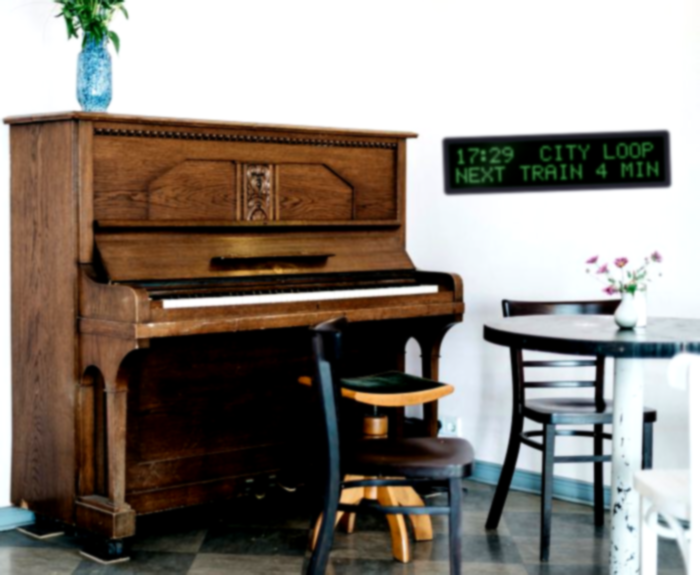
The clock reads 17 h 29 min
